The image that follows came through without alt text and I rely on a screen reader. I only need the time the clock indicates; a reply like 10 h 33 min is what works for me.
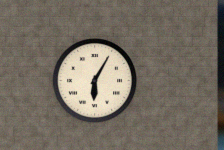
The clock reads 6 h 05 min
